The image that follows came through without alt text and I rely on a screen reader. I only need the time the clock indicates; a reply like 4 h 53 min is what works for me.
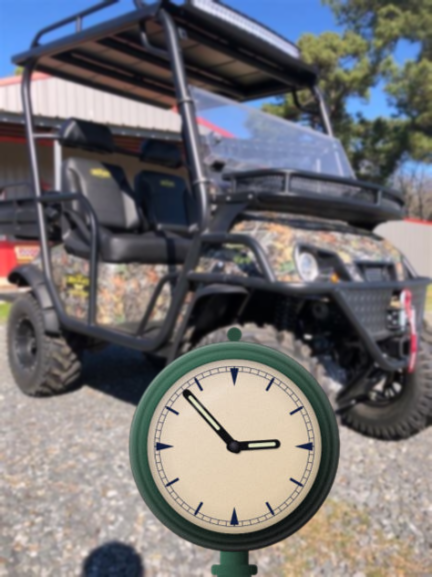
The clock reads 2 h 53 min
